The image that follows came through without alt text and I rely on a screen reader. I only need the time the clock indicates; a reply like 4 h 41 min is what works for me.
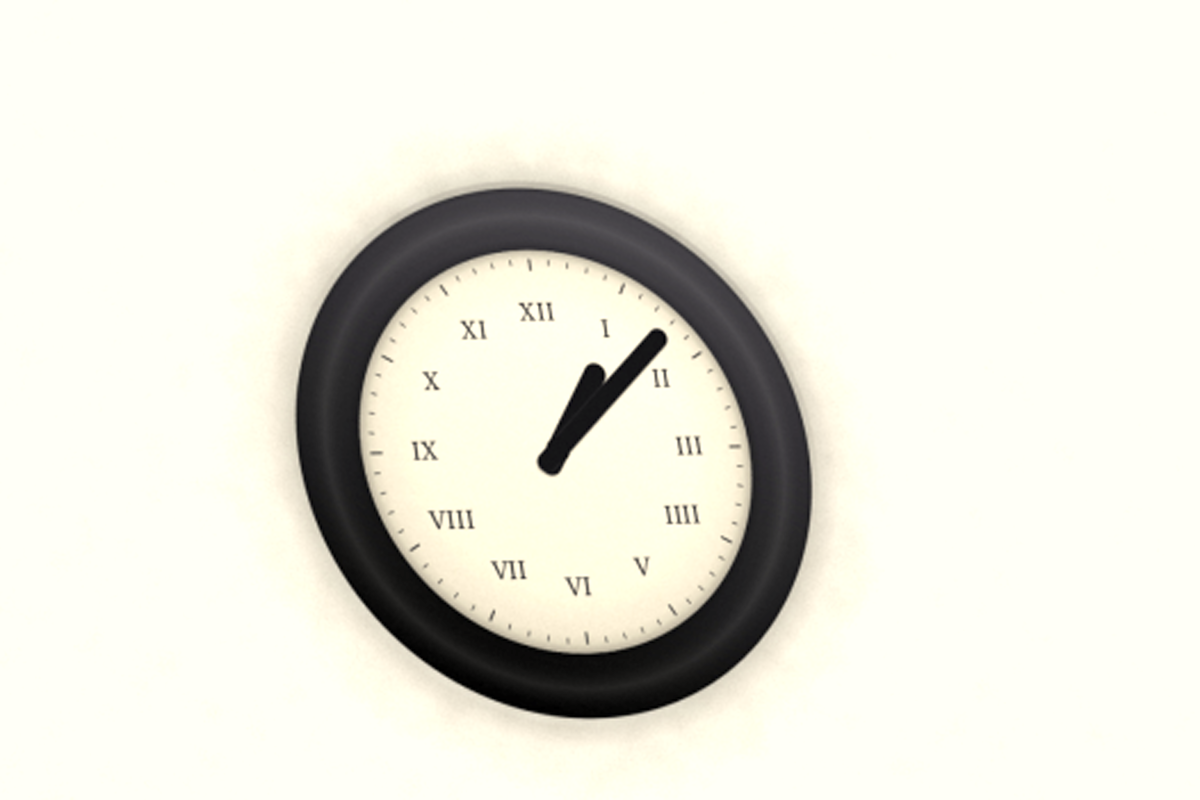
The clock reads 1 h 08 min
